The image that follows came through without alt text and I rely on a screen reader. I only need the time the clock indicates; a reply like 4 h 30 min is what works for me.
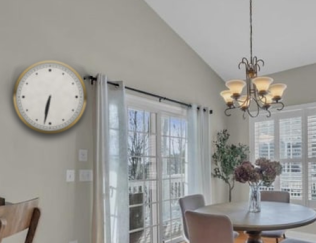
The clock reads 6 h 32 min
